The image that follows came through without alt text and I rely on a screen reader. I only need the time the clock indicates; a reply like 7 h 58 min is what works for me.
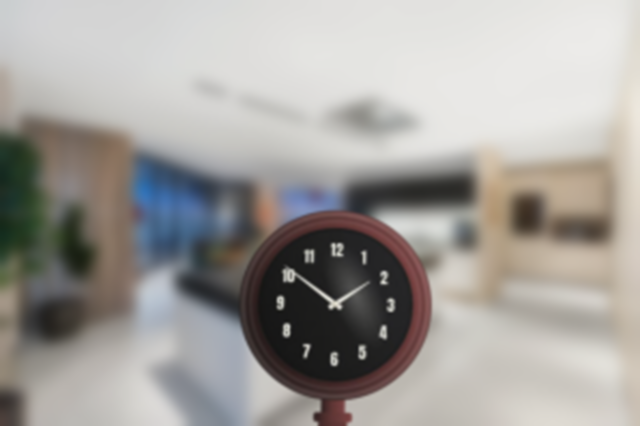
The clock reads 1 h 51 min
